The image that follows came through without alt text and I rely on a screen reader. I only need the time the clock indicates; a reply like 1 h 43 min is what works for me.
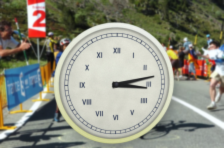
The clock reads 3 h 13 min
